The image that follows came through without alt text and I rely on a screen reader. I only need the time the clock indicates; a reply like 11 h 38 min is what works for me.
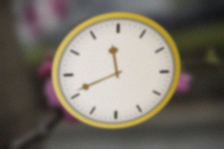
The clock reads 11 h 41 min
